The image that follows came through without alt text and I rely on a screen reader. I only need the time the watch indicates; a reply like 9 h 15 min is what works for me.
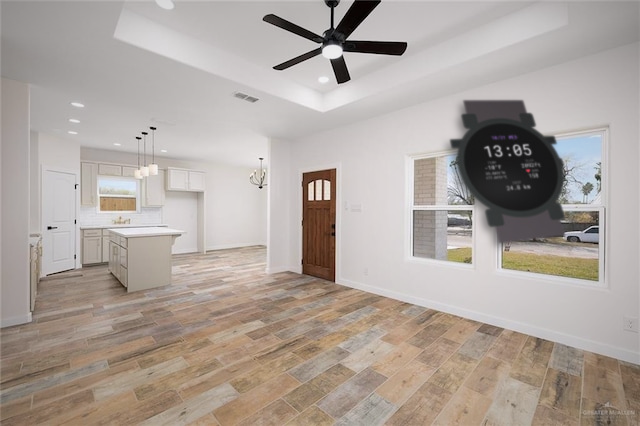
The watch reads 13 h 05 min
